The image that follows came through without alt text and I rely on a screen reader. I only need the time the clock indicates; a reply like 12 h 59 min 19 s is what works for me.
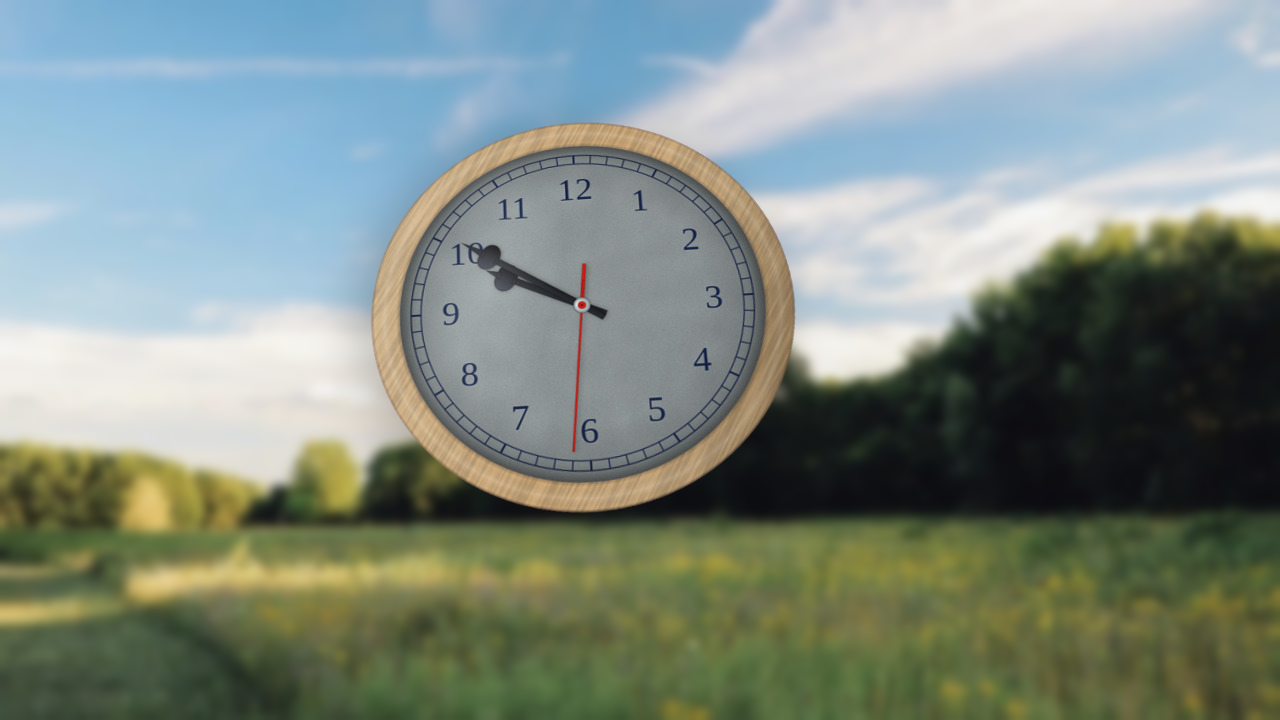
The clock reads 9 h 50 min 31 s
